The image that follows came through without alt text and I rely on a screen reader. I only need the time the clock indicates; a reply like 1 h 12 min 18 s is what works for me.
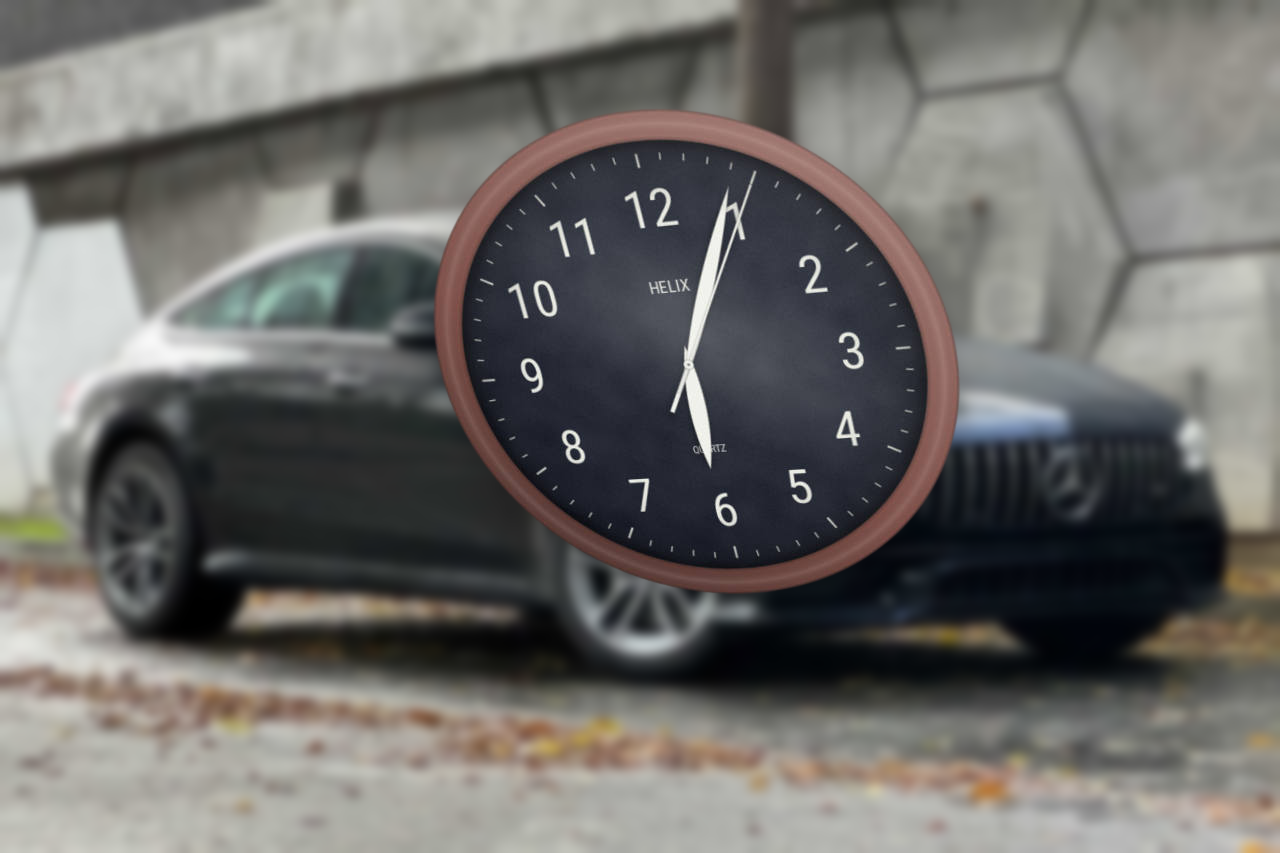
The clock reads 6 h 04 min 05 s
